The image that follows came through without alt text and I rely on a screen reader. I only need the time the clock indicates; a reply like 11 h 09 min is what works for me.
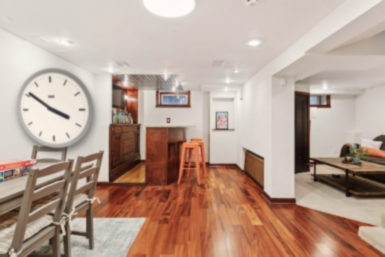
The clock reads 3 h 51 min
